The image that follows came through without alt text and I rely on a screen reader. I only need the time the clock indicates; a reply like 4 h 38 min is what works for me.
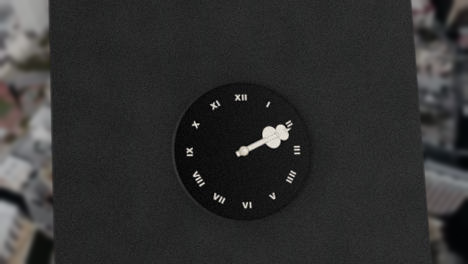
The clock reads 2 h 11 min
